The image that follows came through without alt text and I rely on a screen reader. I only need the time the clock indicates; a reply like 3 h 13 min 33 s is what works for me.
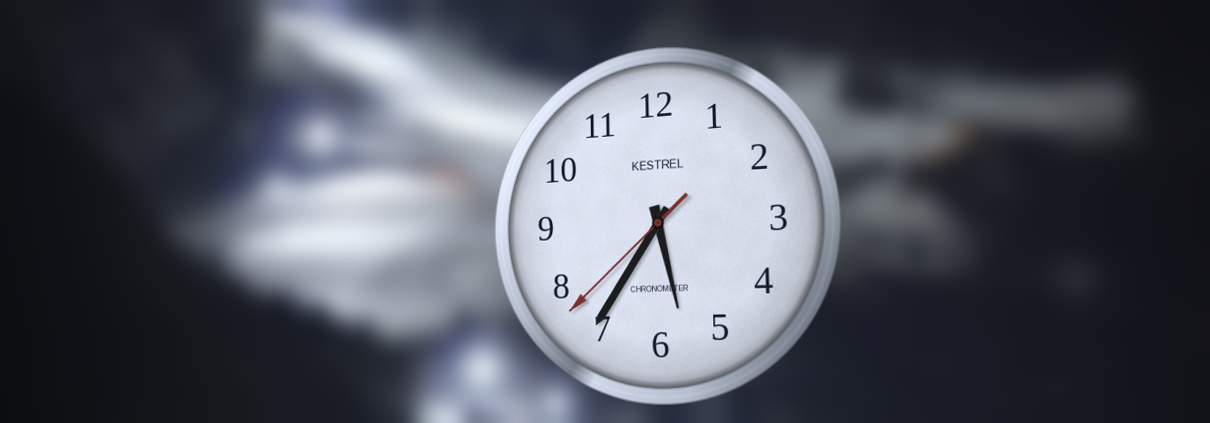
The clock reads 5 h 35 min 38 s
